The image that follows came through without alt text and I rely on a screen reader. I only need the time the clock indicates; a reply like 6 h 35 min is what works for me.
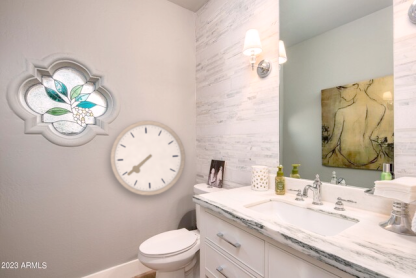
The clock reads 7 h 39 min
